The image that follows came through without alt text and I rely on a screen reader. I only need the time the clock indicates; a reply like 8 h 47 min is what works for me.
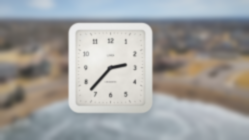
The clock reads 2 h 37 min
